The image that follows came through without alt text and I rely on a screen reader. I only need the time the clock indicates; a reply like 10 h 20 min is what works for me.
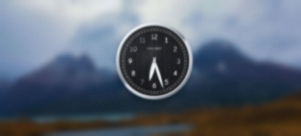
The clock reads 6 h 27 min
